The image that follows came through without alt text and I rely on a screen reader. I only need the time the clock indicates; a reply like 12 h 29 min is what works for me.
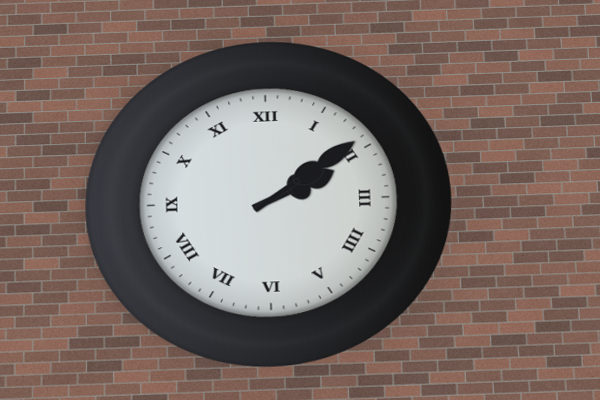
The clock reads 2 h 09 min
